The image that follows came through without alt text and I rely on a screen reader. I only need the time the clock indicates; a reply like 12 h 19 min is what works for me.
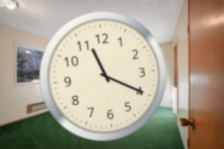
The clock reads 11 h 20 min
